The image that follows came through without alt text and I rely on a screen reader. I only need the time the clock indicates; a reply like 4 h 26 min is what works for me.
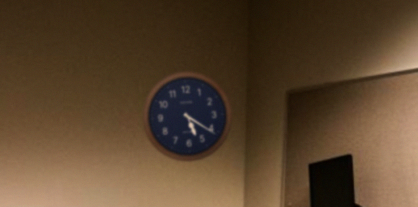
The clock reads 5 h 21 min
